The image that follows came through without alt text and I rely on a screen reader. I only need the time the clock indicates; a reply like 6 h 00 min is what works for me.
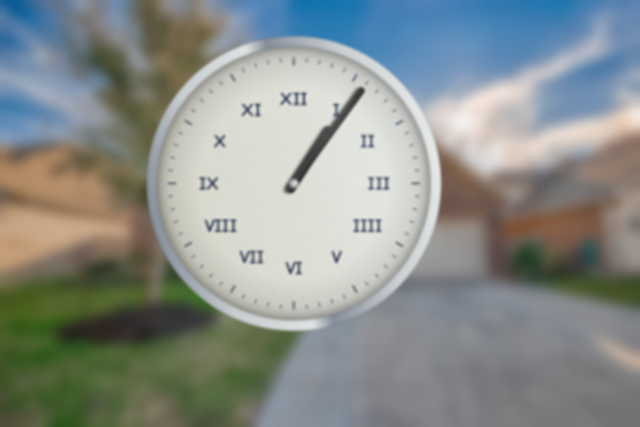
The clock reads 1 h 06 min
